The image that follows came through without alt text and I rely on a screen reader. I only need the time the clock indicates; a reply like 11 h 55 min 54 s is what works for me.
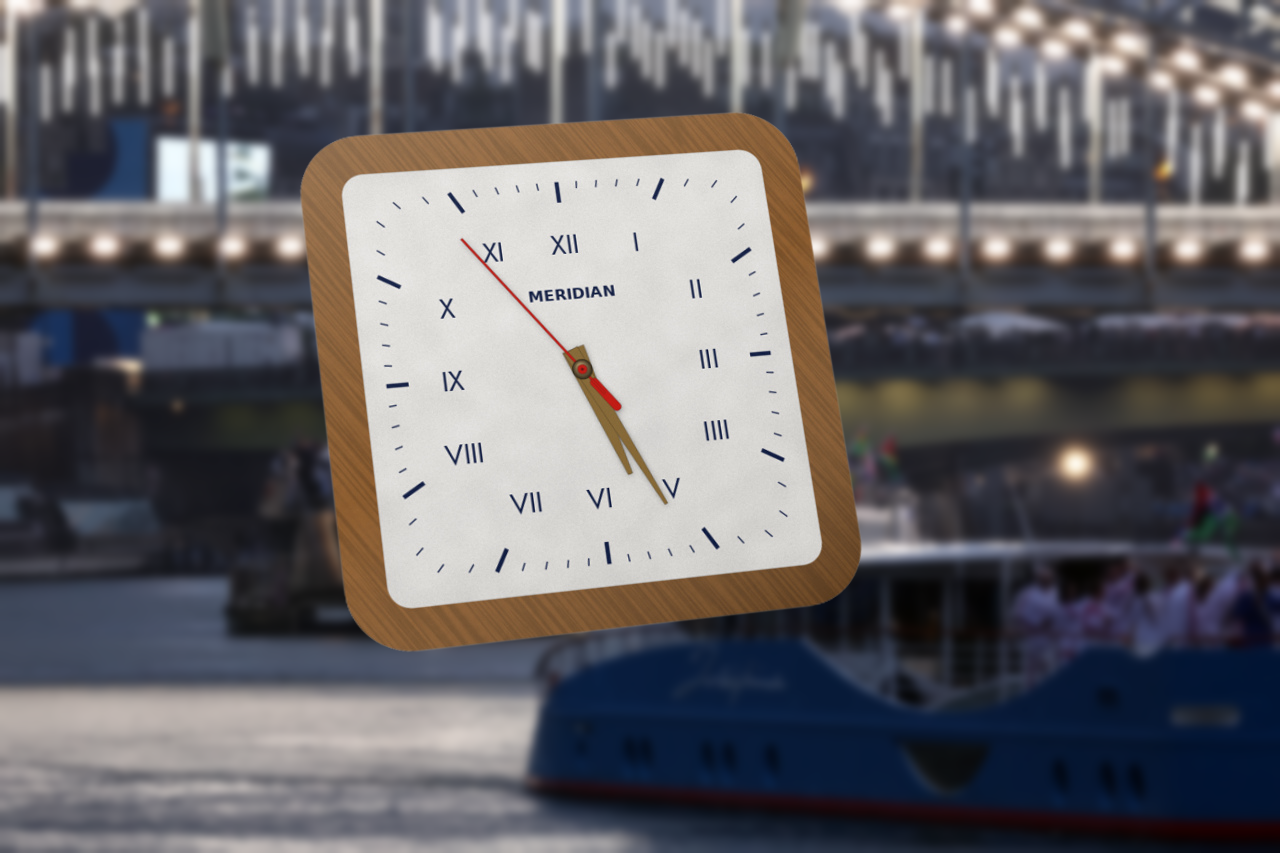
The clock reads 5 h 25 min 54 s
